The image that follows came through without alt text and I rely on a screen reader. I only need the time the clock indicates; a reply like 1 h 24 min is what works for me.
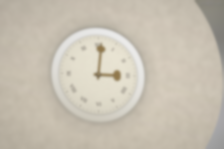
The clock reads 3 h 01 min
